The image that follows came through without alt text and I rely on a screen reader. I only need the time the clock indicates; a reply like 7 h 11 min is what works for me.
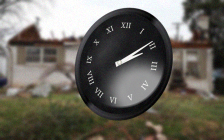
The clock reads 2 h 09 min
